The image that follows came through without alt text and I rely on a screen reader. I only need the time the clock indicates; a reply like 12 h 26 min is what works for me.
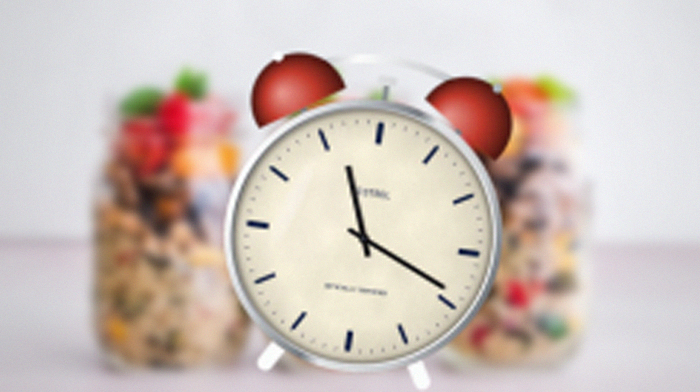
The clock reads 11 h 19 min
